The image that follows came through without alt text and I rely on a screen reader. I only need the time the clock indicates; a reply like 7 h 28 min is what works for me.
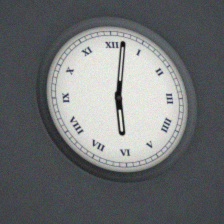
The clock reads 6 h 02 min
